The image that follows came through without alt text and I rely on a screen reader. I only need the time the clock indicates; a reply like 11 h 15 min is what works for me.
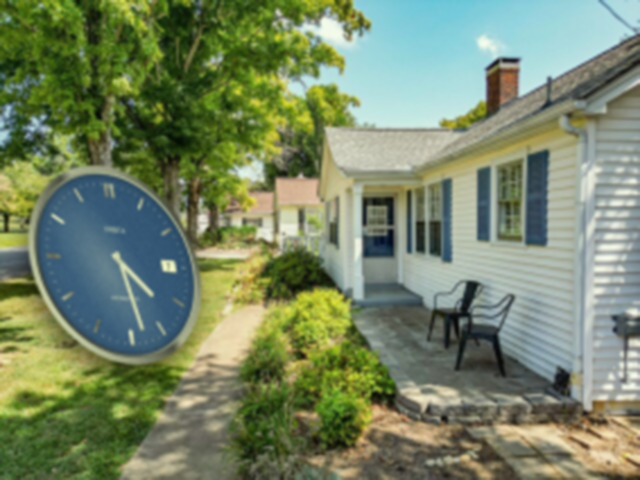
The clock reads 4 h 28 min
